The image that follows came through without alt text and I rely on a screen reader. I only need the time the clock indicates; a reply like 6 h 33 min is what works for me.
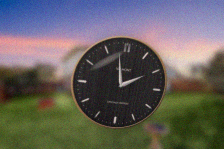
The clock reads 1 h 58 min
